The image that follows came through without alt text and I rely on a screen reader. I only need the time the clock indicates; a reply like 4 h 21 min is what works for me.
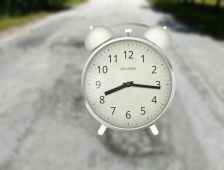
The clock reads 8 h 16 min
